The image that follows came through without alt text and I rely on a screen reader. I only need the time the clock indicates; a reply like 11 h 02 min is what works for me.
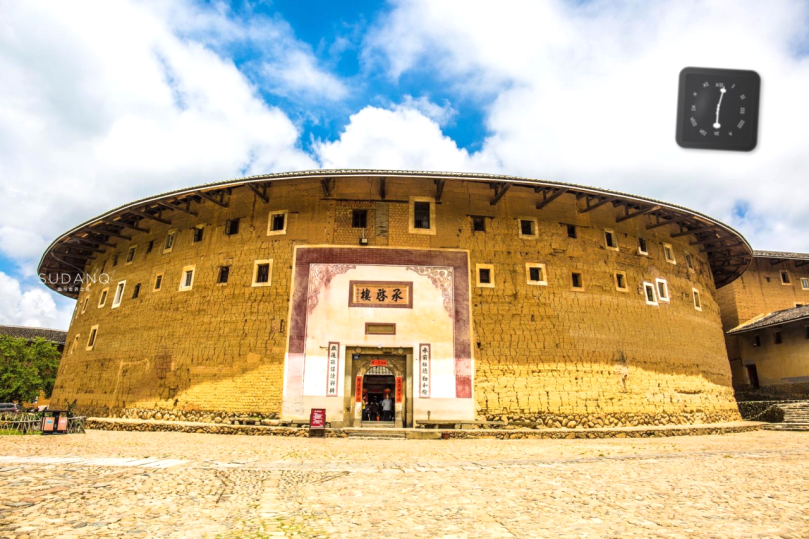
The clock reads 6 h 02 min
